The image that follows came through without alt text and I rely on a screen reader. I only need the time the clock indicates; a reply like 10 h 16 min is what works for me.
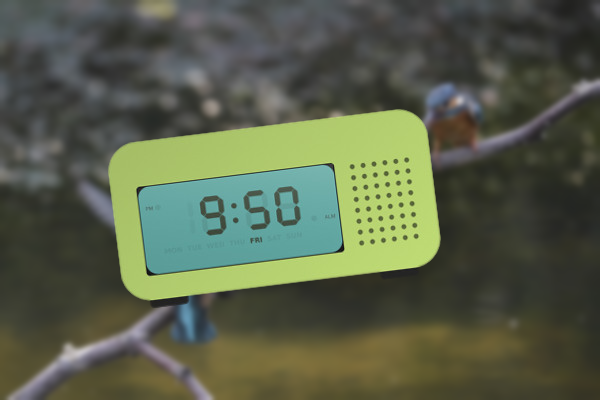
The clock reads 9 h 50 min
